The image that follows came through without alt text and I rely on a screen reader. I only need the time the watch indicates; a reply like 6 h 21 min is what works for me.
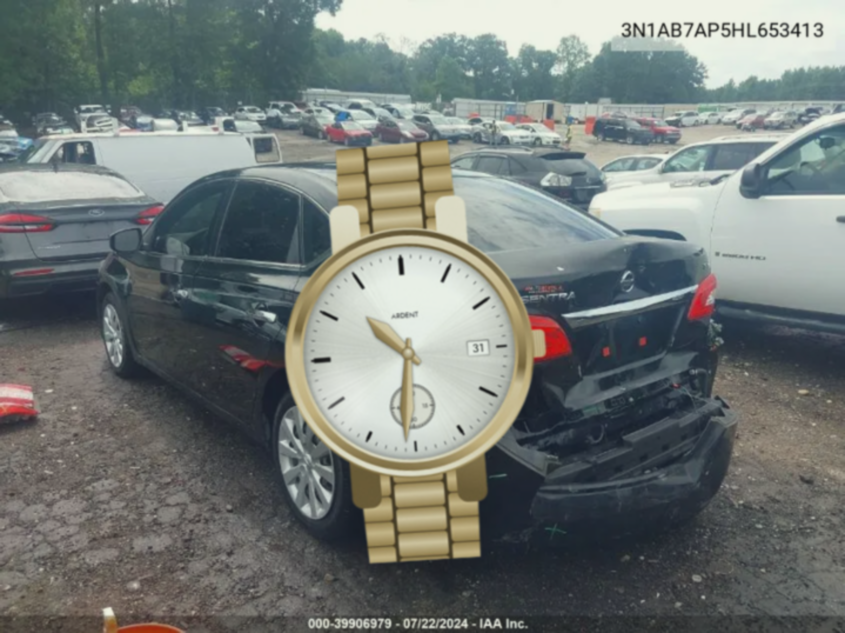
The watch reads 10 h 31 min
